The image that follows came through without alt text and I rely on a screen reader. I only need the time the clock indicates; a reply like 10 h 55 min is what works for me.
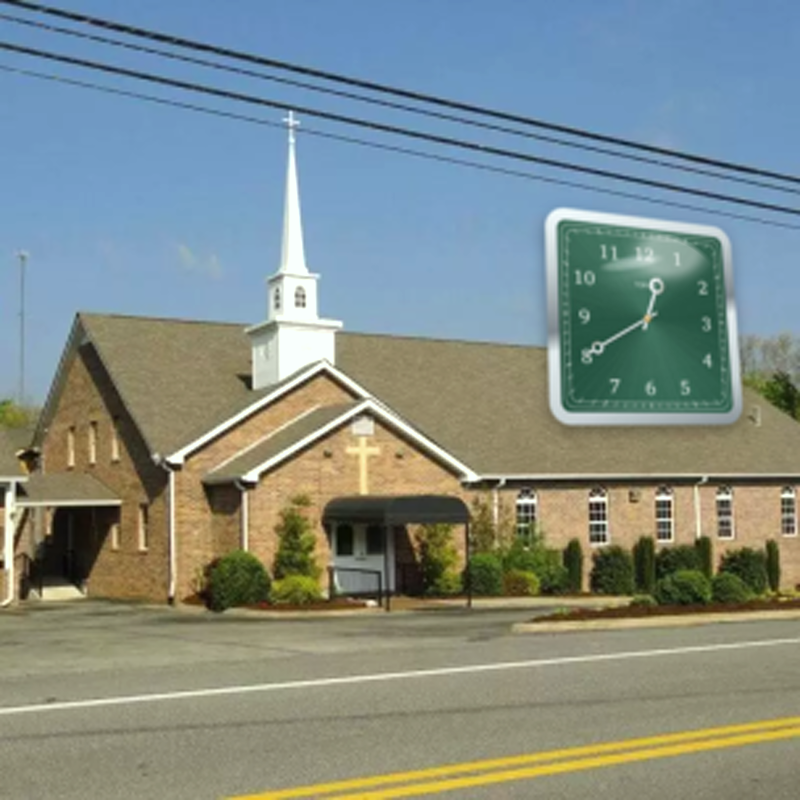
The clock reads 12 h 40 min
